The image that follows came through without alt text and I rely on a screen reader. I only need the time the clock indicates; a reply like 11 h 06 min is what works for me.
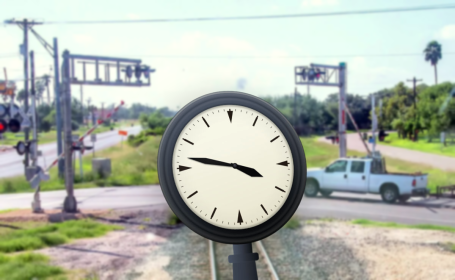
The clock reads 3 h 47 min
